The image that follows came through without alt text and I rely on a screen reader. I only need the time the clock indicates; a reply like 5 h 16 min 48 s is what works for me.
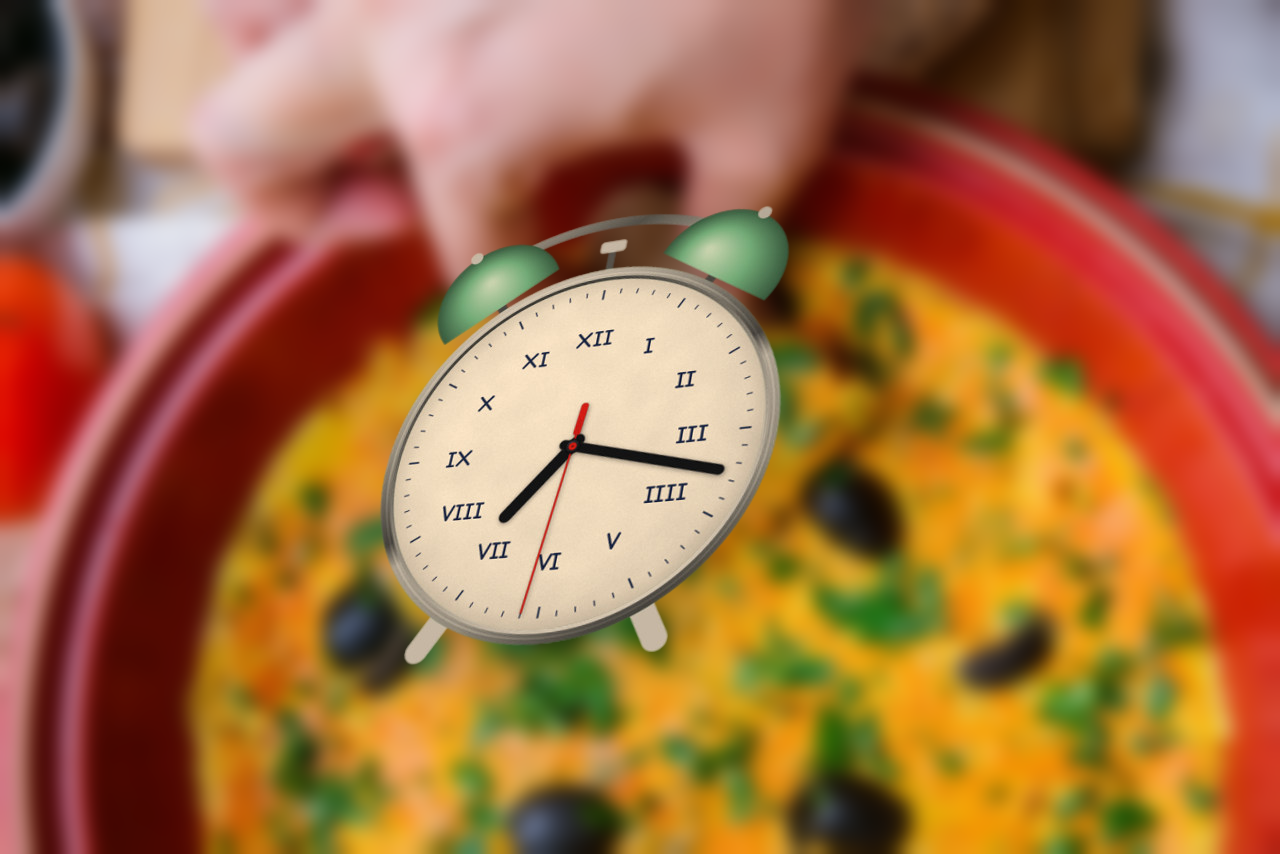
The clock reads 7 h 17 min 31 s
